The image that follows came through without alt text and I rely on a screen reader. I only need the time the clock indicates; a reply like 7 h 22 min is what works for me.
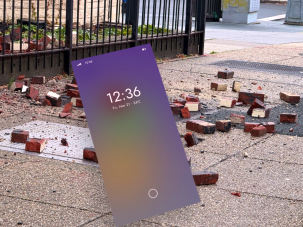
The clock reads 12 h 36 min
